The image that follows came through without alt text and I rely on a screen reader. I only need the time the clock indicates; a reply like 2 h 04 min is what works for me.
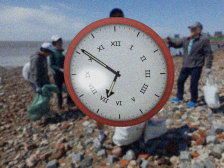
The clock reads 6 h 51 min
